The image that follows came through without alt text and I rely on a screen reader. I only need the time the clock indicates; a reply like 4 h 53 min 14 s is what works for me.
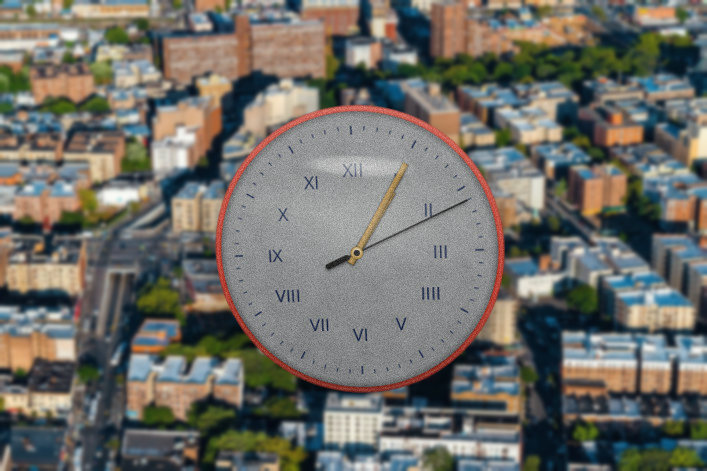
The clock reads 1 h 05 min 11 s
